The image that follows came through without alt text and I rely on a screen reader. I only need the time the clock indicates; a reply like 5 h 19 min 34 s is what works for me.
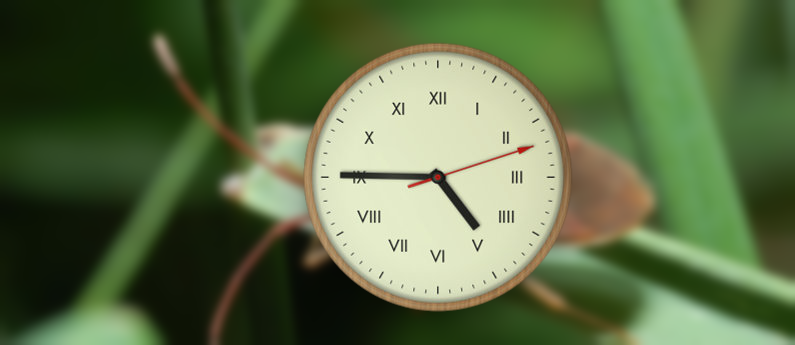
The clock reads 4 h 45 min 12 s
